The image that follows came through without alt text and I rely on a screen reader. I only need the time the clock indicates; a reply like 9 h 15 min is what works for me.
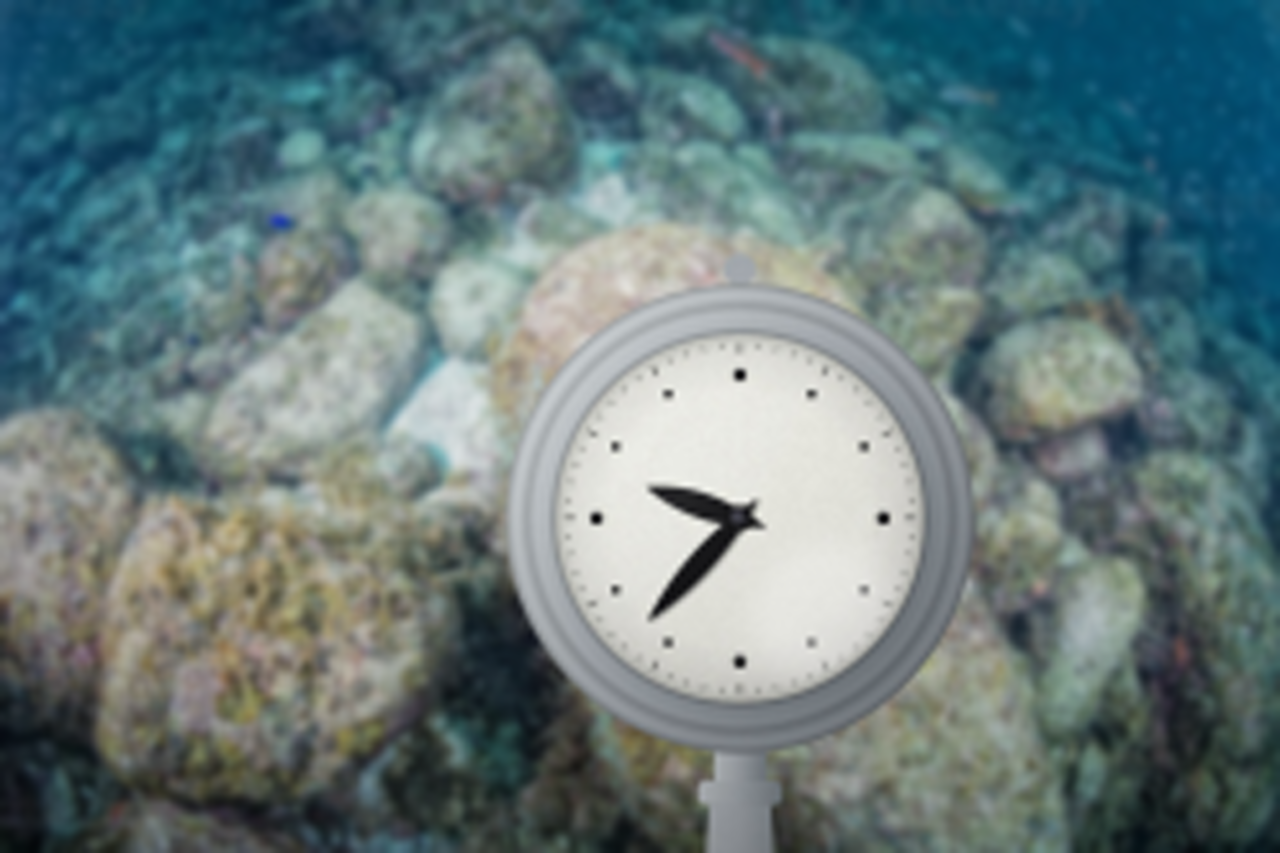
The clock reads 9 h 37 min
